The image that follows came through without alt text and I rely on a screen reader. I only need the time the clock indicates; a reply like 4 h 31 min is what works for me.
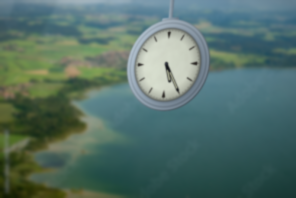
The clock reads 5 h 25 min
